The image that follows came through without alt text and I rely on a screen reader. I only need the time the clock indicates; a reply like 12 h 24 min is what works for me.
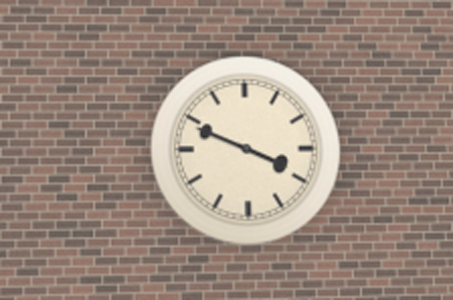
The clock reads 3 h 49 min
